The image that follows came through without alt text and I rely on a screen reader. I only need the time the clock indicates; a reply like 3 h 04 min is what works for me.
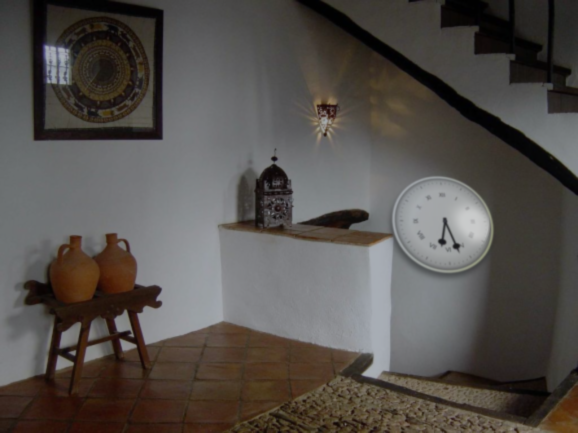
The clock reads 6 h 27 min
